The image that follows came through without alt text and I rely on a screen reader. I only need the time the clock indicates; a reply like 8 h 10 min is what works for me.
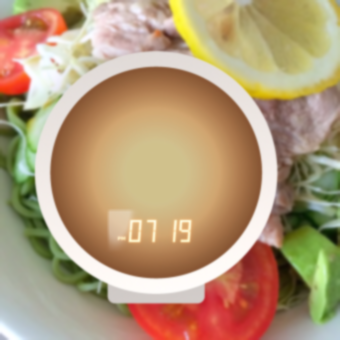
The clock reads 7 h 19 min
